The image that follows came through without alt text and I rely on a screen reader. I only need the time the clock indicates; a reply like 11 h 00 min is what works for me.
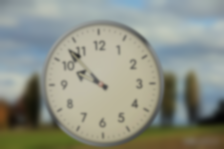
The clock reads 9 h 53 min
